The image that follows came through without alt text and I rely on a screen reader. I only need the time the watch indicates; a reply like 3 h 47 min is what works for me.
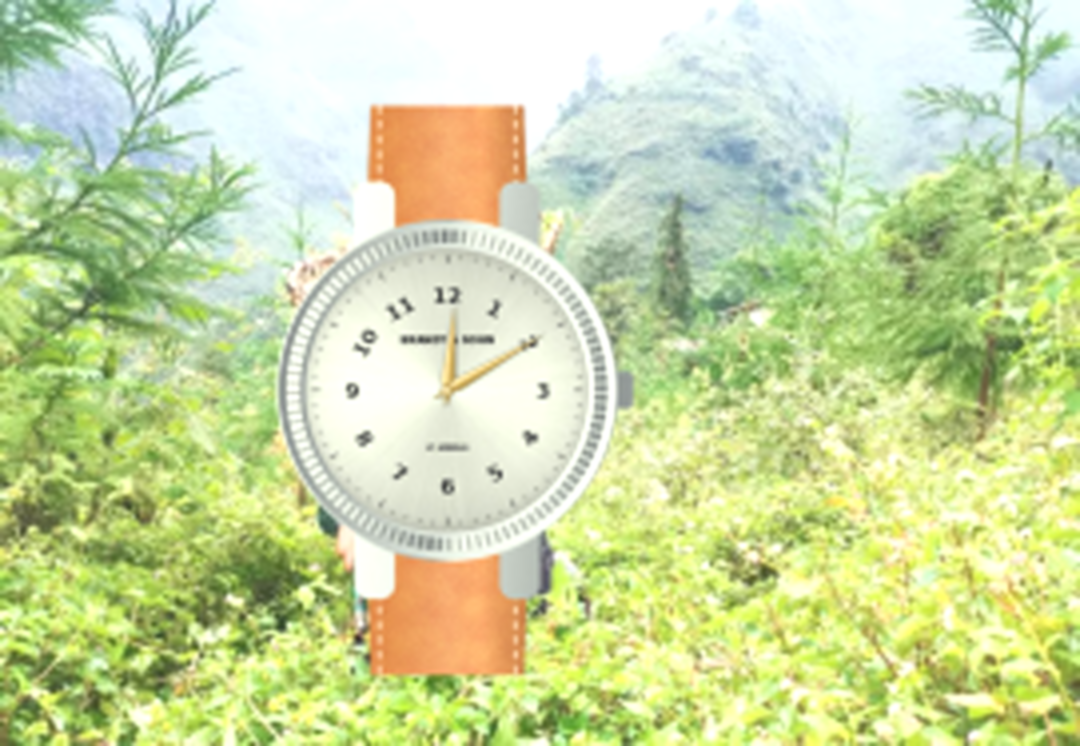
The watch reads 12 h 10 min
